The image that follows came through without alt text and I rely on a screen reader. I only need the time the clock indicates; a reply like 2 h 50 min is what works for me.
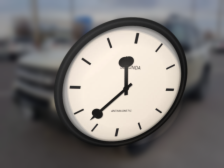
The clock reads 11 h 37 min
